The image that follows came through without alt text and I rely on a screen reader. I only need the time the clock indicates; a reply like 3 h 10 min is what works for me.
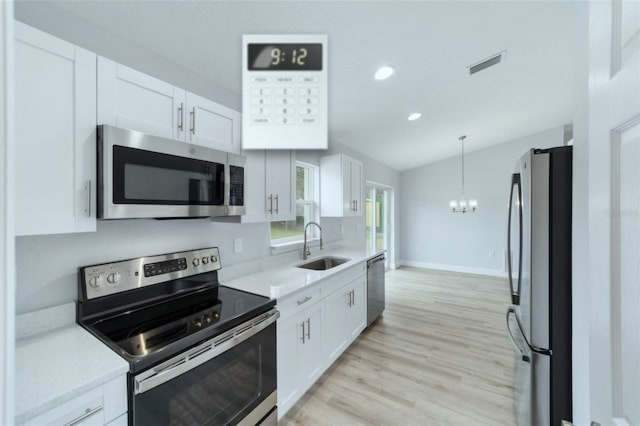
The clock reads 9 h 12 min
